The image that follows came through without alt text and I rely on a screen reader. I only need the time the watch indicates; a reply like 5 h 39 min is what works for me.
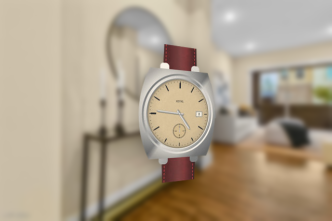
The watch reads 4 h 46 min
